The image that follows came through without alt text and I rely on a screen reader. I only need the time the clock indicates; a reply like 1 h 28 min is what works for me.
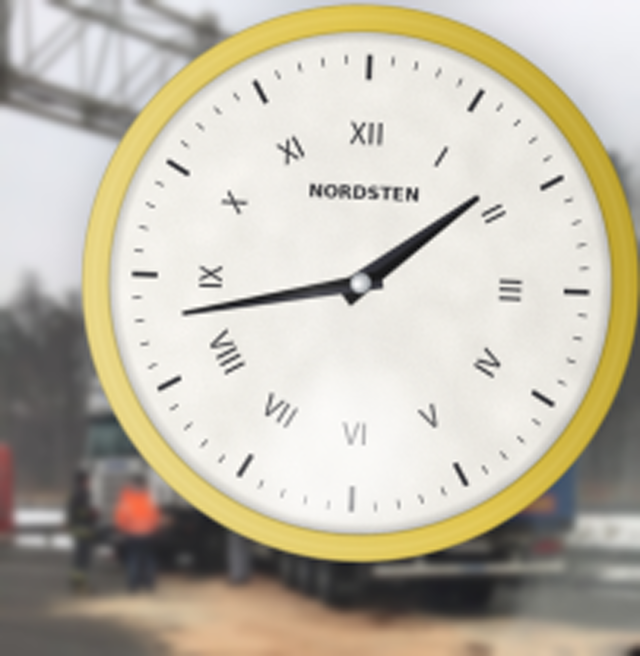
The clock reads 1 h 43 min
